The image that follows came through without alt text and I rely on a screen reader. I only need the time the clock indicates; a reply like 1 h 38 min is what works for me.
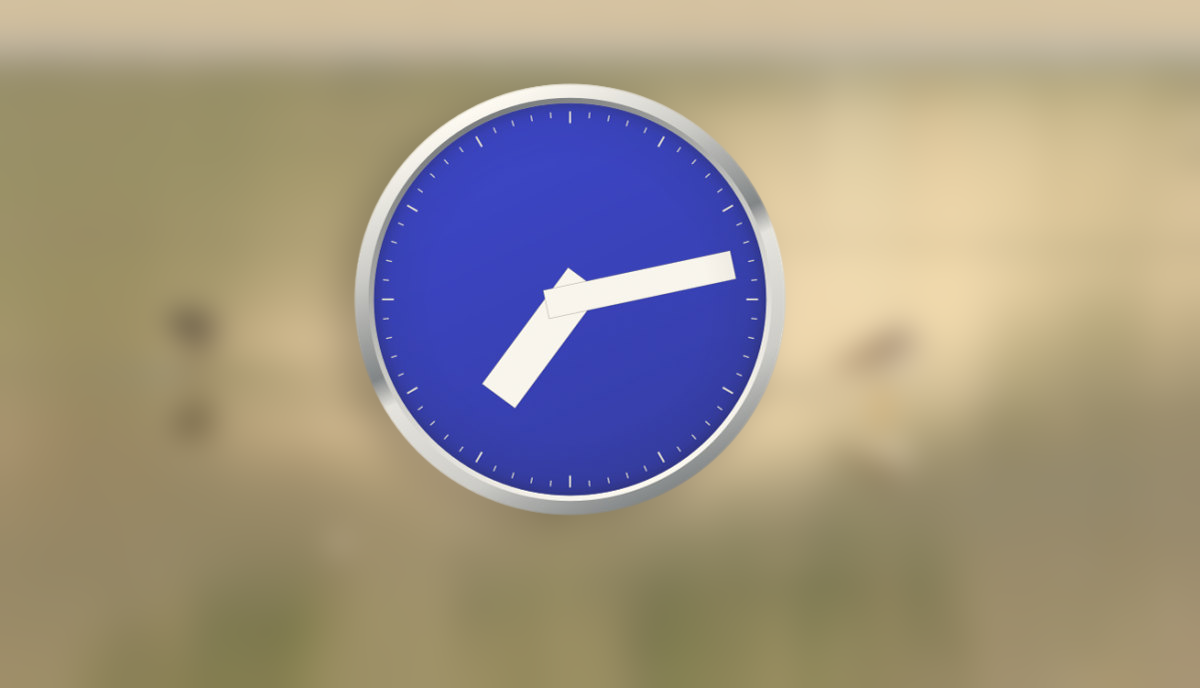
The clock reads 7 h 13 min
